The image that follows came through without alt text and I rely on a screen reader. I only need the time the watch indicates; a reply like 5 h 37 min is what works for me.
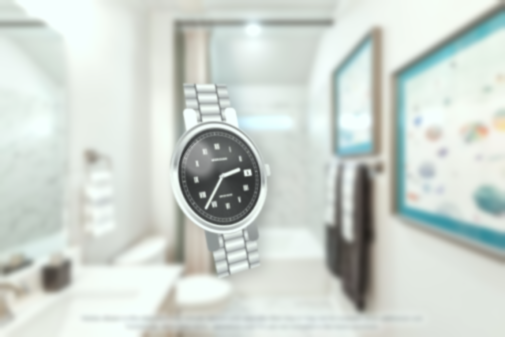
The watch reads 2 h 37 min
